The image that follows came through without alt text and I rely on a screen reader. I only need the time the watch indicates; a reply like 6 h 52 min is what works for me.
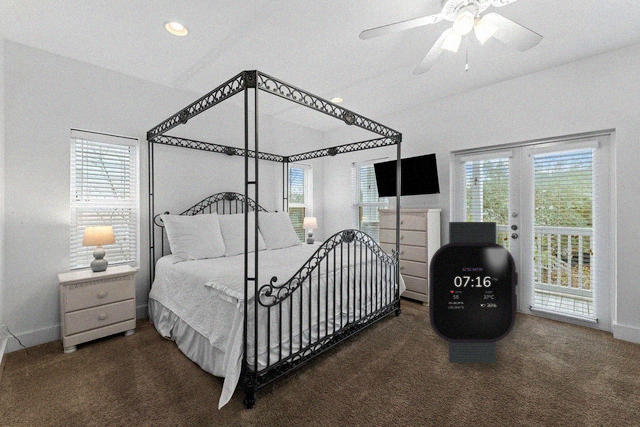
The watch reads 7 h 16 min
